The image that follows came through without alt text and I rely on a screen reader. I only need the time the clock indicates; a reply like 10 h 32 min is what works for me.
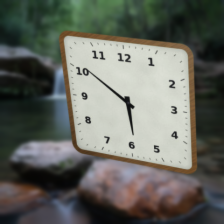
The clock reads 5 h 51 min
